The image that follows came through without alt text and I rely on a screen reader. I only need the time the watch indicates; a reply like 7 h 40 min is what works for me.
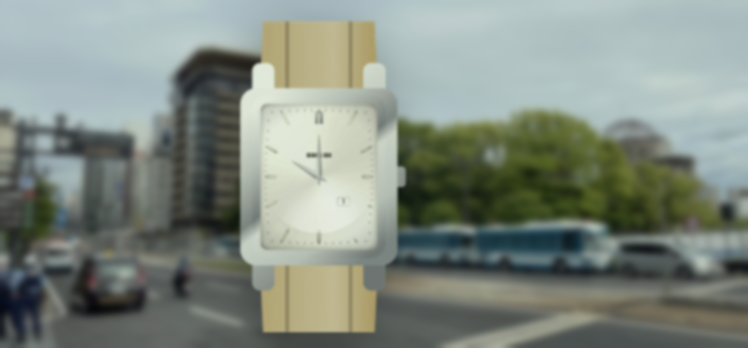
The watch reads 10 h 00 min
